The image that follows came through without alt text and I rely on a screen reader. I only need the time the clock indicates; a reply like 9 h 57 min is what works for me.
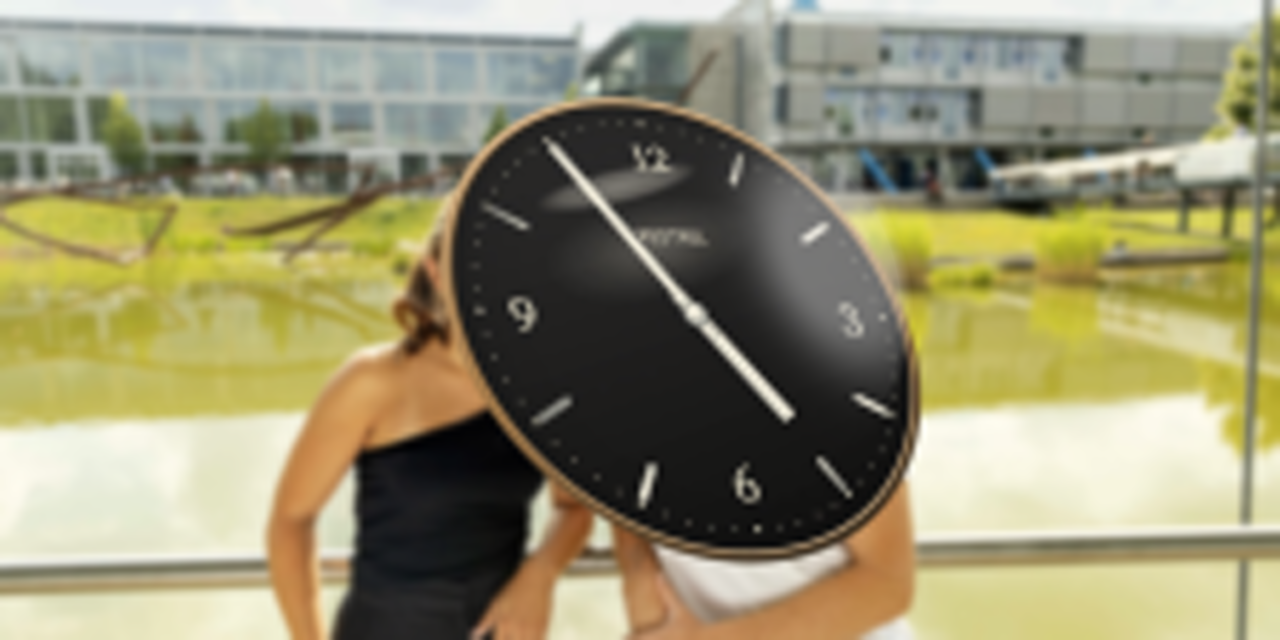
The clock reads 4 h 55 min
